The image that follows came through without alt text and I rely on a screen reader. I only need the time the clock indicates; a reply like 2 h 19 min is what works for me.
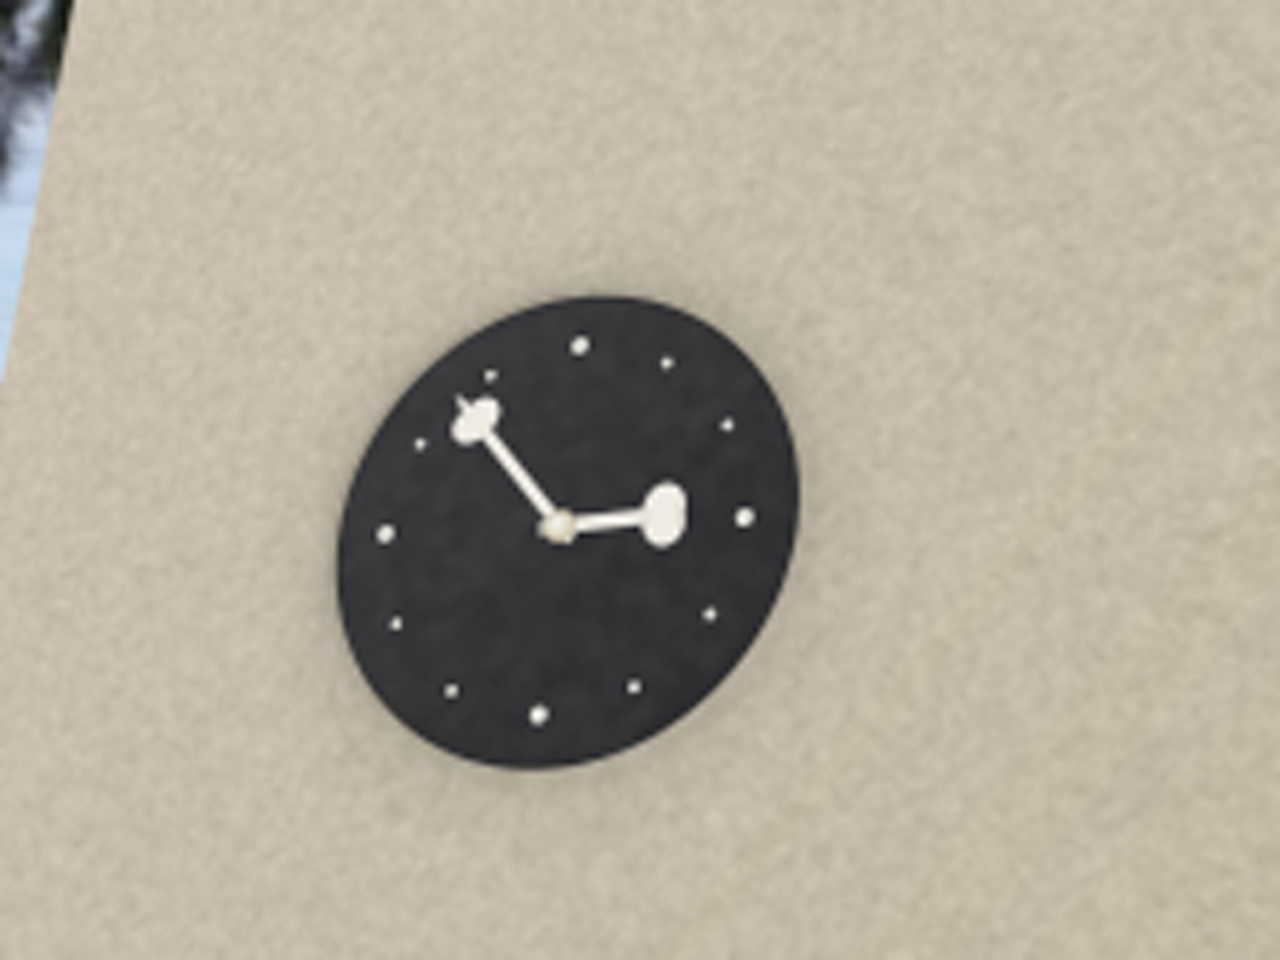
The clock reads 2 h 53 min
